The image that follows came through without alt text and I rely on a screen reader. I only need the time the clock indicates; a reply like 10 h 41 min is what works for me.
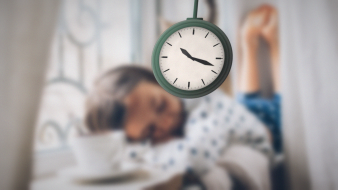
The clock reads 10 h 18 min
